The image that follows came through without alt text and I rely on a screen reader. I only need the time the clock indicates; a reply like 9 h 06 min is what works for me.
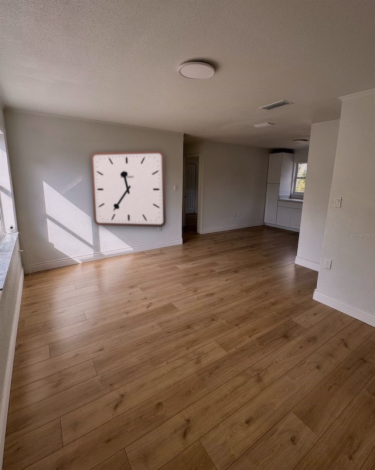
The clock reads 11 h 36 min
